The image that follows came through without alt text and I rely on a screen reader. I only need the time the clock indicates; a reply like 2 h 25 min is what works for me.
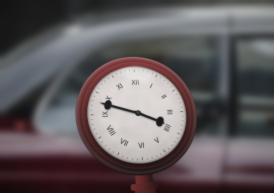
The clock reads 3 h 48 min
